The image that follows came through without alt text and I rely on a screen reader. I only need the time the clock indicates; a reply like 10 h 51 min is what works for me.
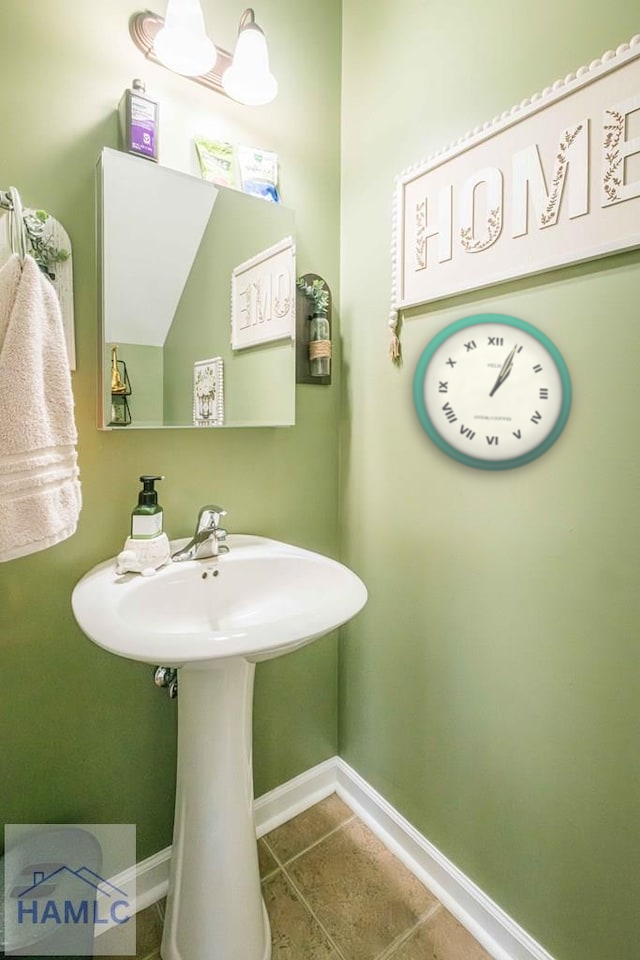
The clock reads 1 h 04 min
